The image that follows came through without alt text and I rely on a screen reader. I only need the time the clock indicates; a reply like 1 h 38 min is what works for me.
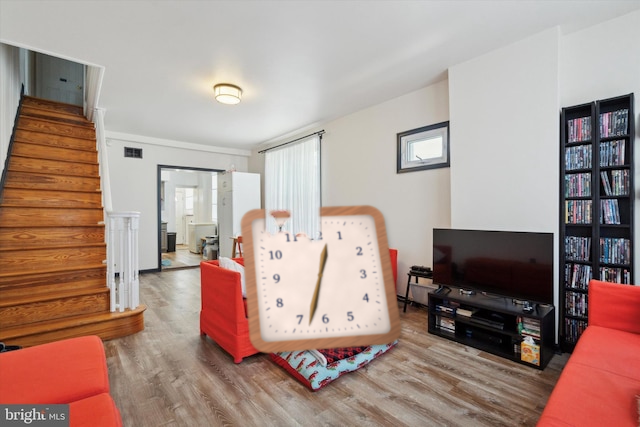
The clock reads 12 h 33 min
